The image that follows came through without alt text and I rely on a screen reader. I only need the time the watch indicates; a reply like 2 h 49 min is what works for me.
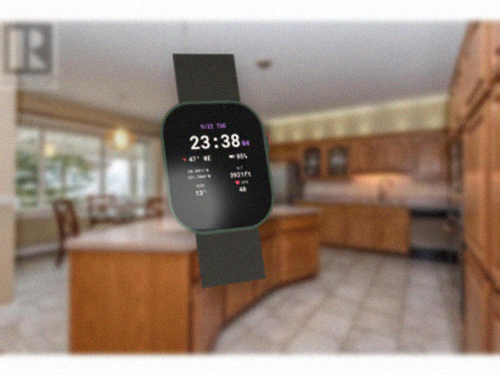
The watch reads 23 h 38 min
